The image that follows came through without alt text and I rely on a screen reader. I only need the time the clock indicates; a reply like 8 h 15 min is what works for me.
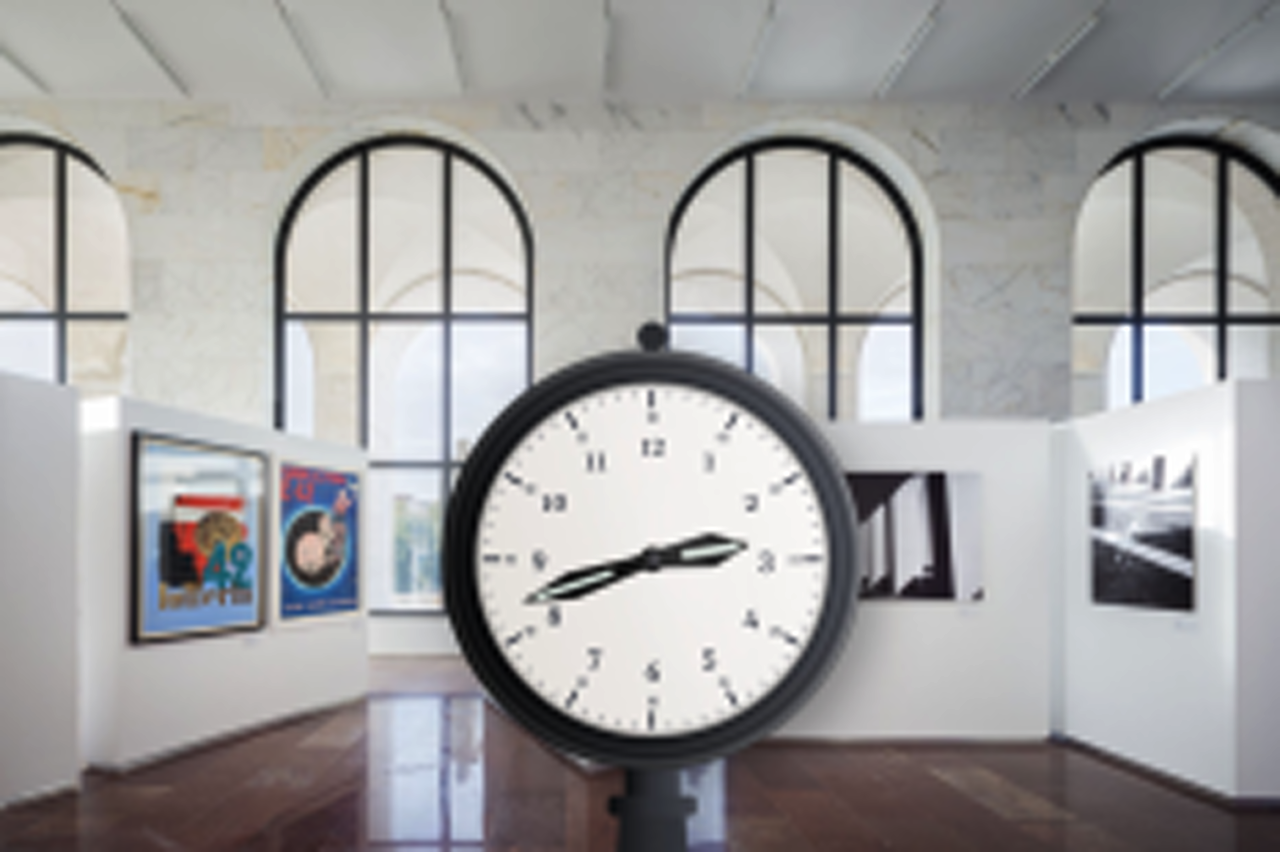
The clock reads 2 h 42 min
